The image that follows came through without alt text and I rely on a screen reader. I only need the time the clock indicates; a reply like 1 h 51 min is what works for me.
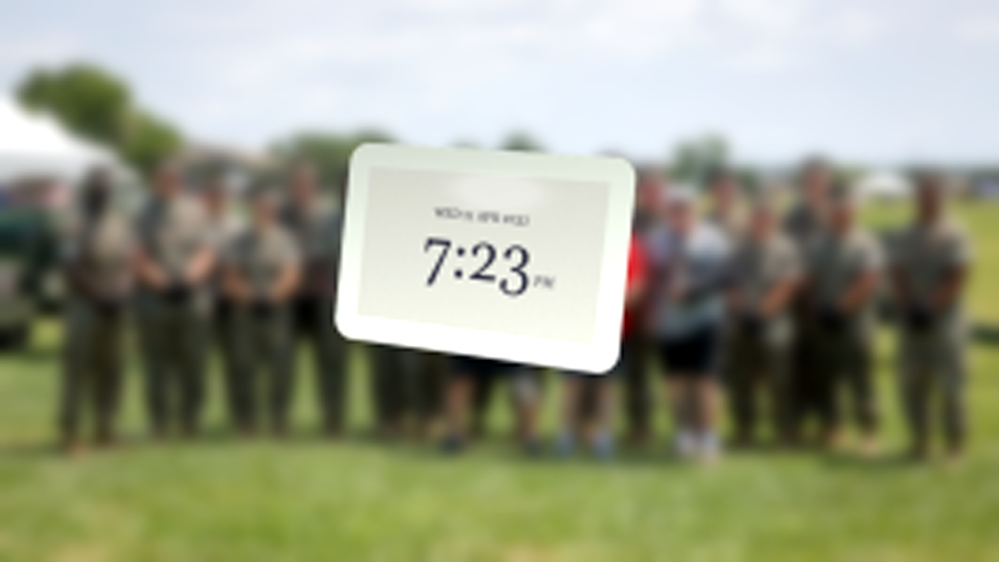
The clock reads 7 h 23 min
